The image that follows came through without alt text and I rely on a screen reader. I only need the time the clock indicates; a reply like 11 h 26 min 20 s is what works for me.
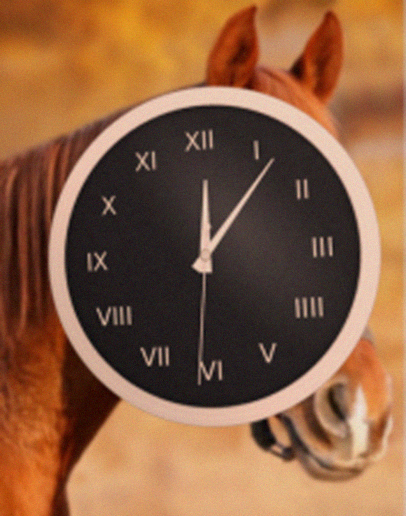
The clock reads 12 h 06 min 31 s
